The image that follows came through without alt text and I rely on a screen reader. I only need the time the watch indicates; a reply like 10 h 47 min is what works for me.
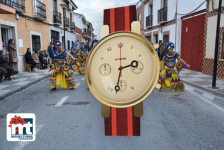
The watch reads 2 h 32 min
